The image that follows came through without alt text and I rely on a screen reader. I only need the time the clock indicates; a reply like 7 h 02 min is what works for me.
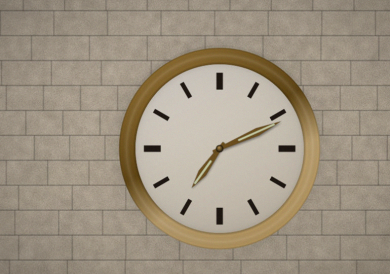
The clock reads 7 h 11 min
